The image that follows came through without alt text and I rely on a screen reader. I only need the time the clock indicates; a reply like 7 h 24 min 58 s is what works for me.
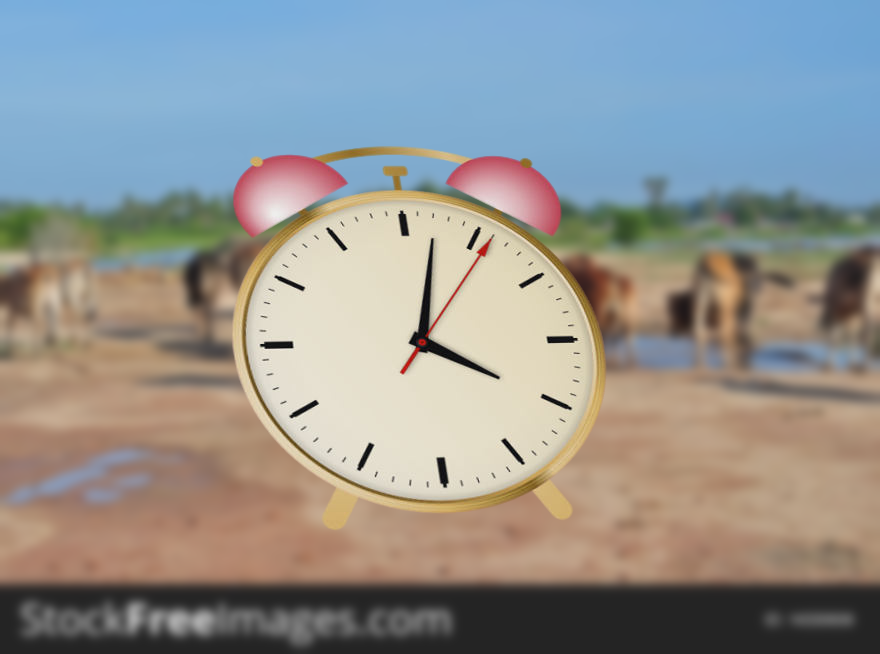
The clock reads 4 h 02 min 06 s
